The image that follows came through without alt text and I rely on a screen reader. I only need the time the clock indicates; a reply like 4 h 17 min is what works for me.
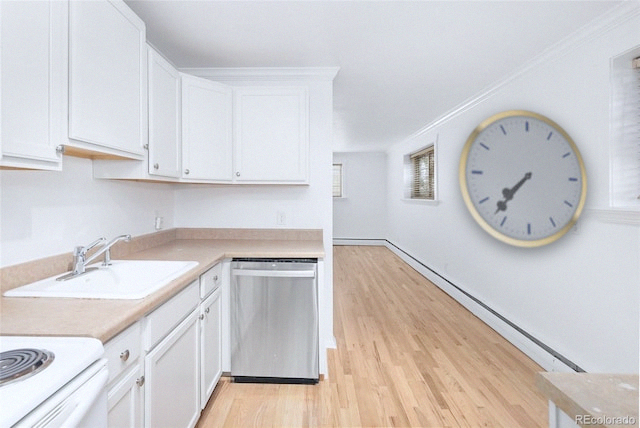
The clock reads 7 h 37 min
